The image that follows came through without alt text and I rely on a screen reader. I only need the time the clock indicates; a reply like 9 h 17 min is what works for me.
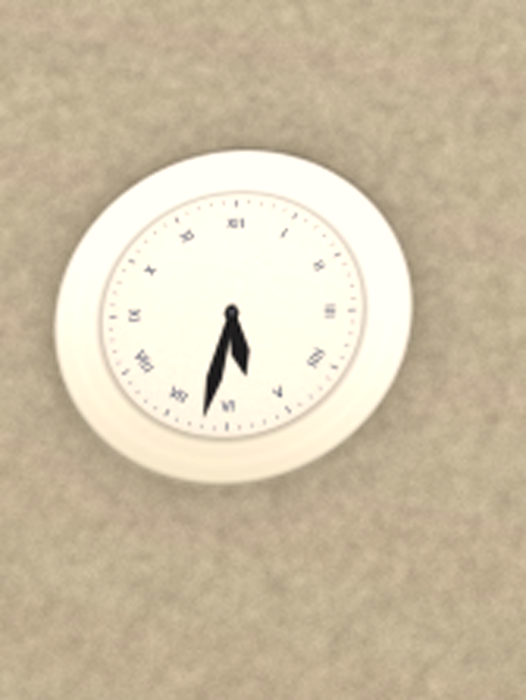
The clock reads 5 h 32 min
